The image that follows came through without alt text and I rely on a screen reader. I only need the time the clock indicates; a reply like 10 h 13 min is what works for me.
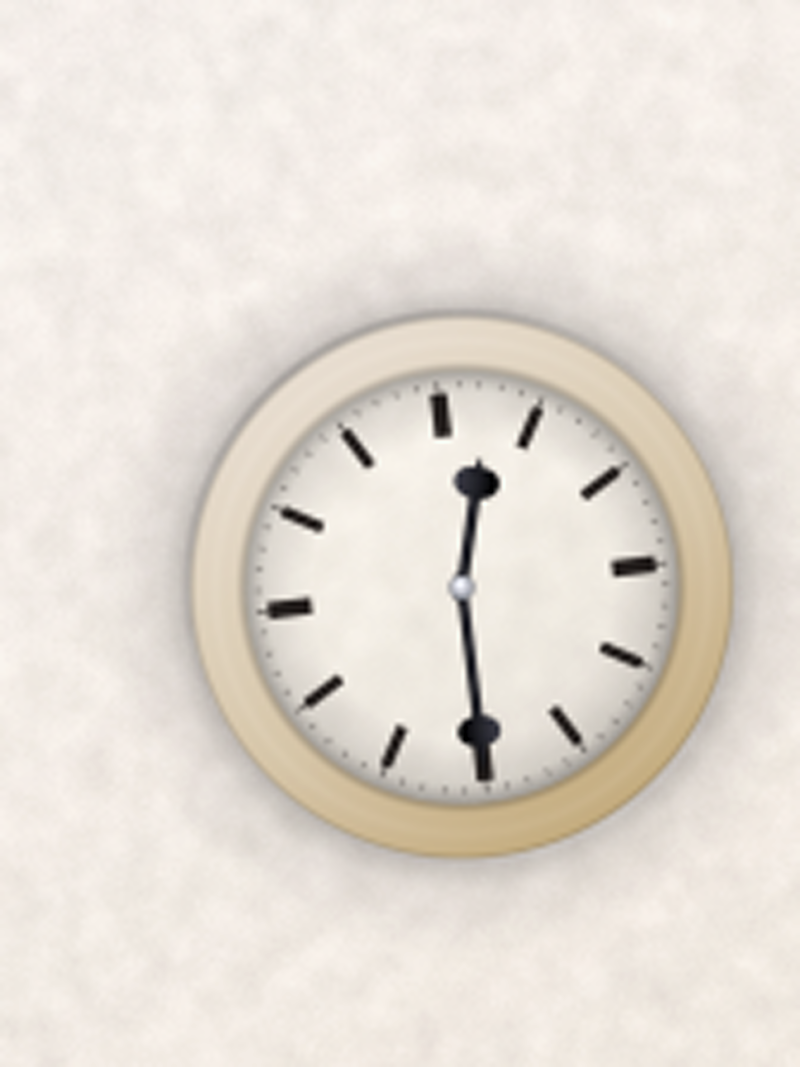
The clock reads 12 h 30 min
